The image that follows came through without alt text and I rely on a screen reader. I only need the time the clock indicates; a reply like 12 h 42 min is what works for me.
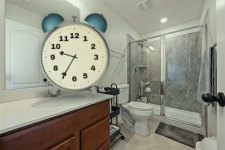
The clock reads 9 h 35 min
